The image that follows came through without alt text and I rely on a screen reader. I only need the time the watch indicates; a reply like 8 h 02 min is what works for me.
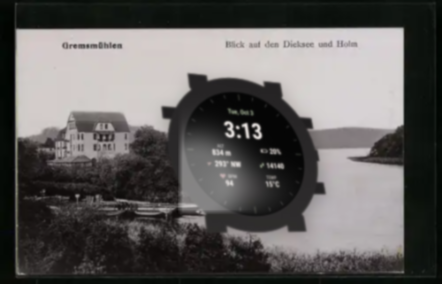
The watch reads 3 h 13 min
